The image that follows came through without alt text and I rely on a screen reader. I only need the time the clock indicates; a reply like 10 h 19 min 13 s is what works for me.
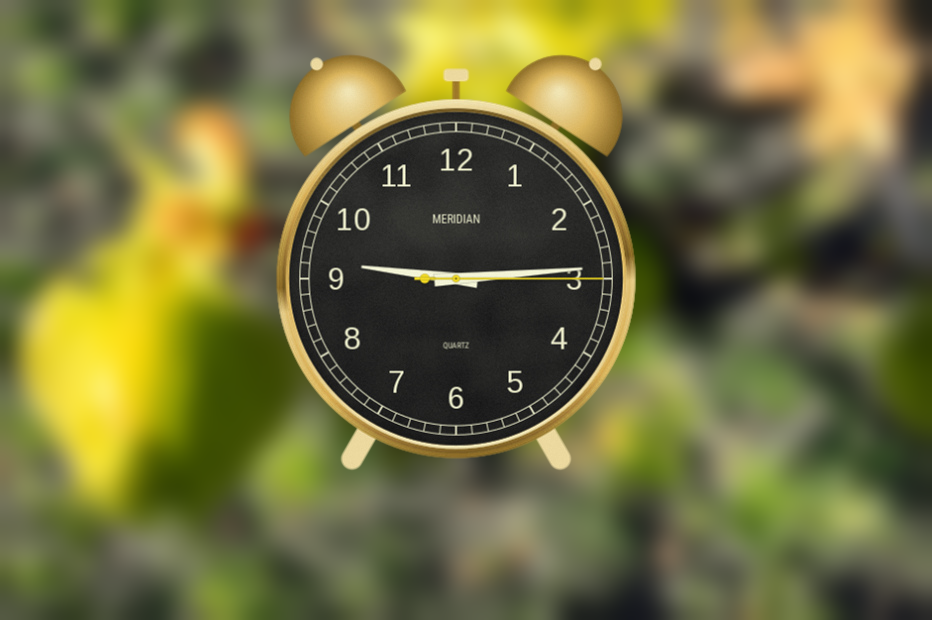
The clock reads 9 h 14 min 15 s
